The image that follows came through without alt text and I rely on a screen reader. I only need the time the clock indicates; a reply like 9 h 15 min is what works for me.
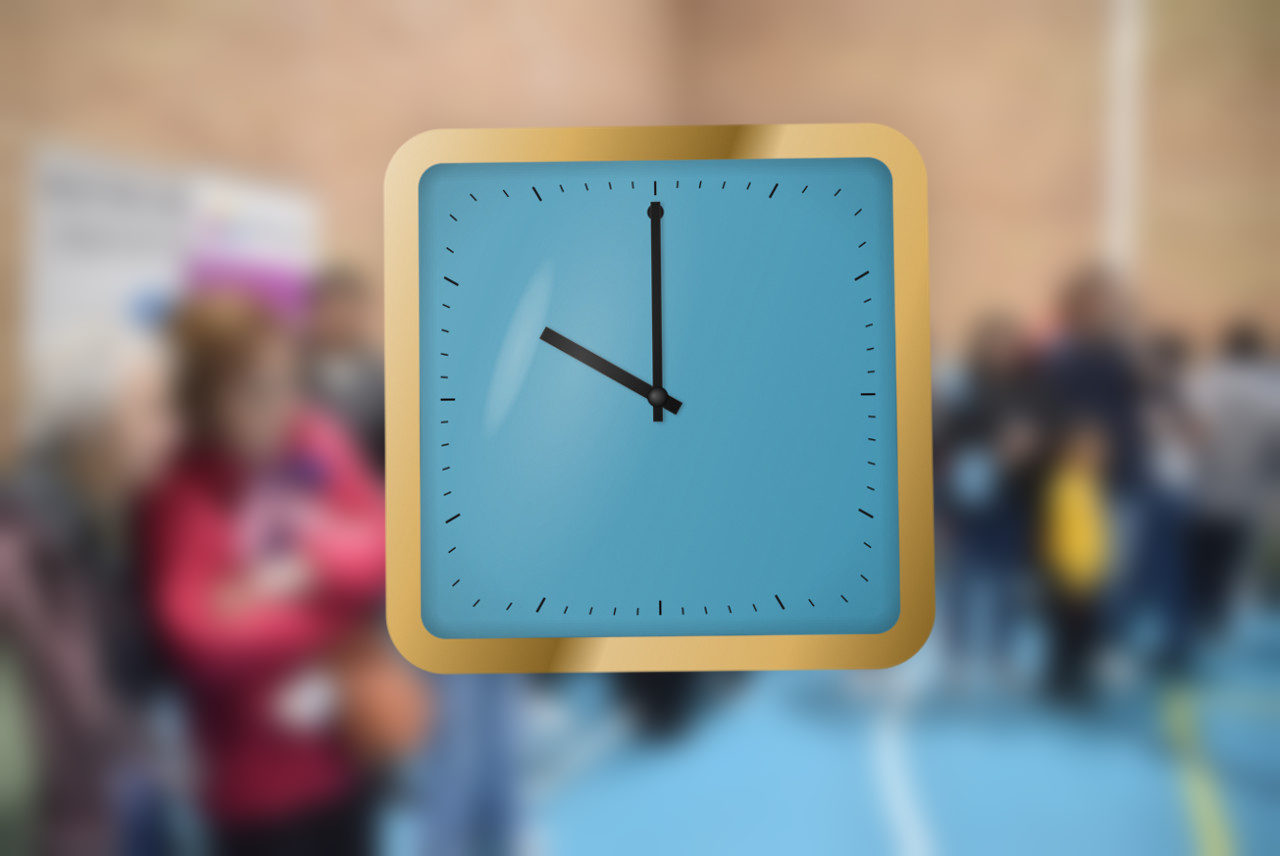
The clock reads 10 h 00 min
